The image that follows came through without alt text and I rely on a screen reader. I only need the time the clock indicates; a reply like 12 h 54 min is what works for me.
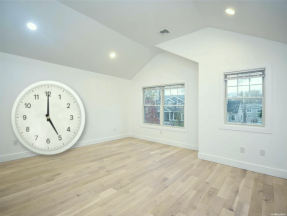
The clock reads 5 h 00 min
